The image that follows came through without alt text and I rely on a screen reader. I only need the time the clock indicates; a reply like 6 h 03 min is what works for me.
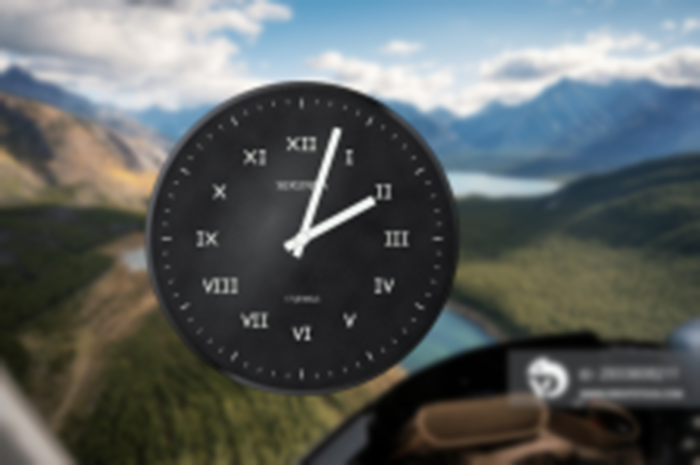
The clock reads 2 h 03 min
